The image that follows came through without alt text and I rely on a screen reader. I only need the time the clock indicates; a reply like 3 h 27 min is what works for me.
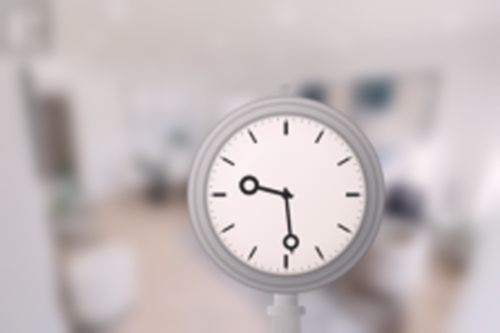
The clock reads 9 h 29 min
